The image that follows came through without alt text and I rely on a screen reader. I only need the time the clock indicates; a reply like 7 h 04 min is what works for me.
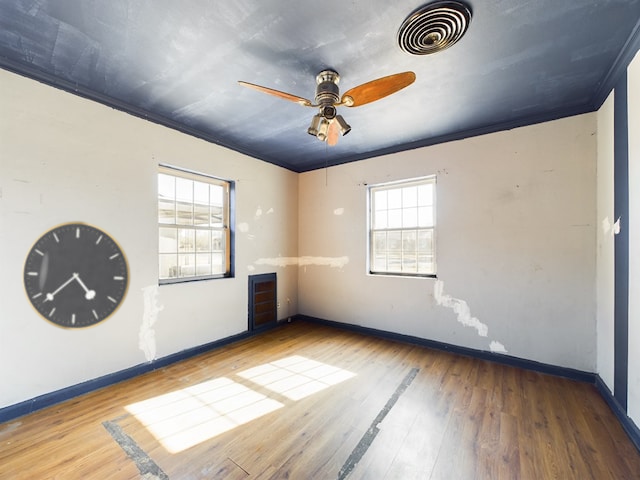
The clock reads 4 h 38 min
